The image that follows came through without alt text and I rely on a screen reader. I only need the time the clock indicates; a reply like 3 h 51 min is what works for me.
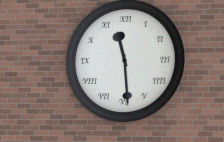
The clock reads 11 h 29 min
